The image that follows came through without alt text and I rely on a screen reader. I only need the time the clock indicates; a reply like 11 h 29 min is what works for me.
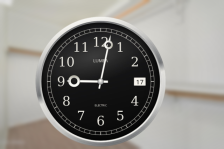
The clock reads 9 h 02 min
